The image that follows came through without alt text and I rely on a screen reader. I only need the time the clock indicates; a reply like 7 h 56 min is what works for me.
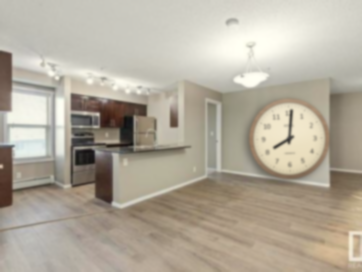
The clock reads 8 h 01 min
